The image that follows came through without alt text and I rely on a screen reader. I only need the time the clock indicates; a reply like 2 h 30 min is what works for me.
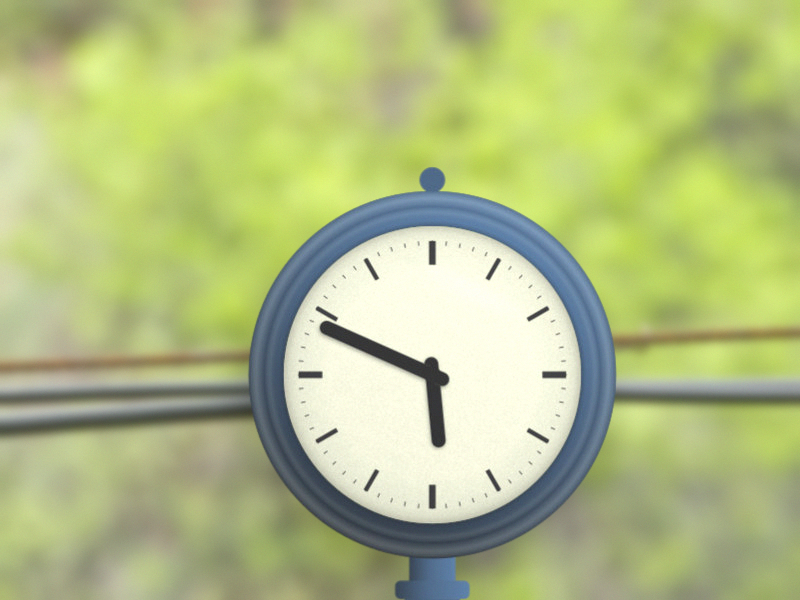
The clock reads 5 h 49 min
